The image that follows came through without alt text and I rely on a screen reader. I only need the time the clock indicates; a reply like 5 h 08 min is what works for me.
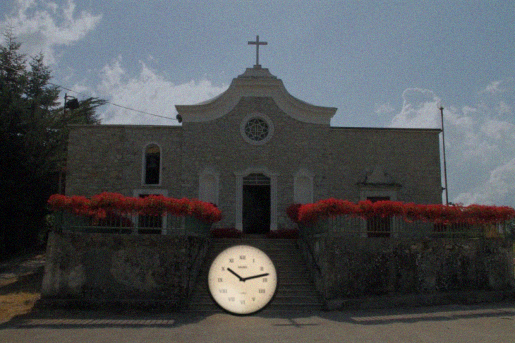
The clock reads 10 h 13 min
